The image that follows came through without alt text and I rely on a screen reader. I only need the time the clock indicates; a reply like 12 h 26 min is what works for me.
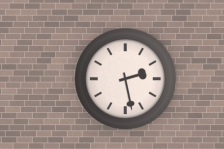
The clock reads 2 h 28 min
